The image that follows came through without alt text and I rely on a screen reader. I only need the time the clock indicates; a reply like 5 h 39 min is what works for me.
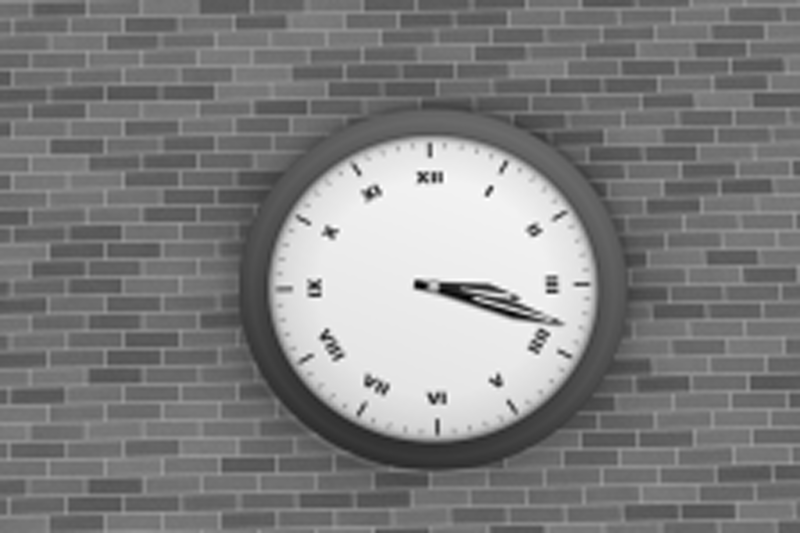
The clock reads 3 h 18 min
